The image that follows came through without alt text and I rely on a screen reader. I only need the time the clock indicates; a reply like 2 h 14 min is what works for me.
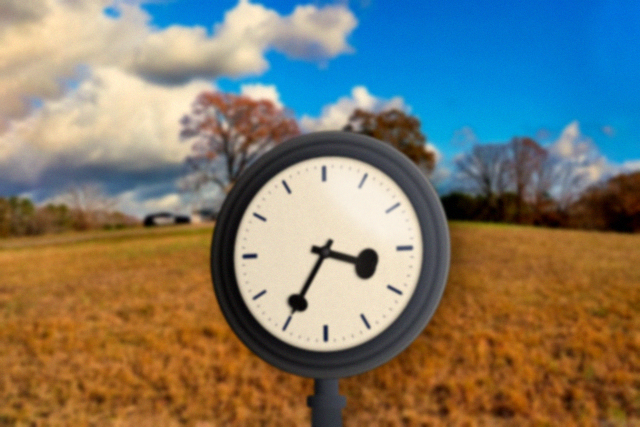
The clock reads 3 h 35 min
